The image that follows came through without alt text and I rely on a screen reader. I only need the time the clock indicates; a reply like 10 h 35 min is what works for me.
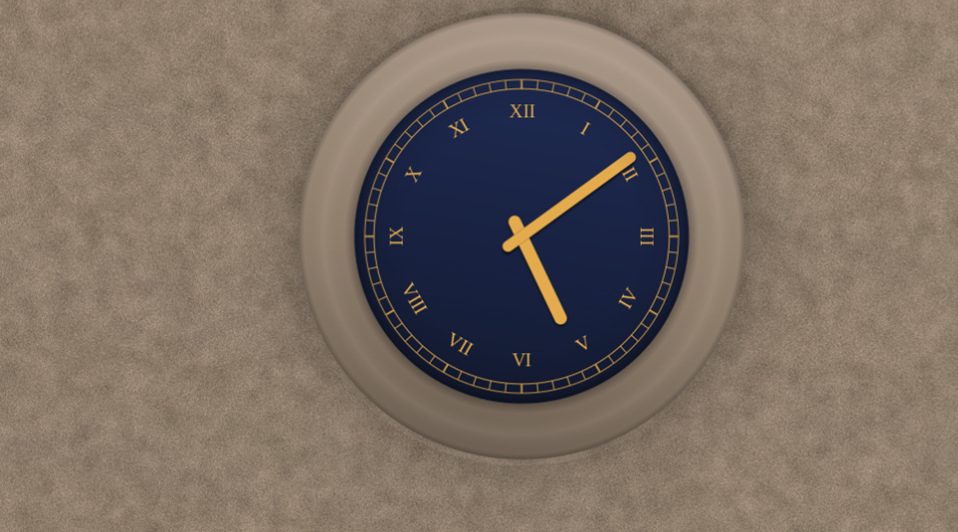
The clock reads 5 h 09 min
